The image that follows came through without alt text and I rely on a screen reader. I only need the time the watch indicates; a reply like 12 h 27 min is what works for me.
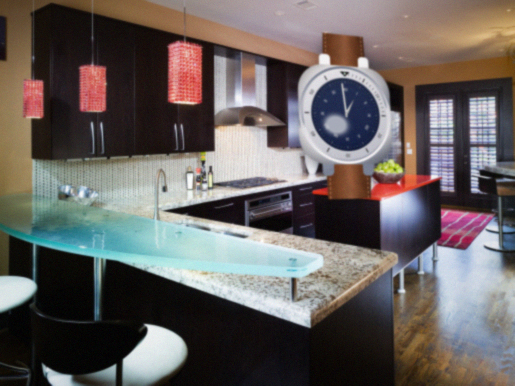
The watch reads 12 h 59 min
